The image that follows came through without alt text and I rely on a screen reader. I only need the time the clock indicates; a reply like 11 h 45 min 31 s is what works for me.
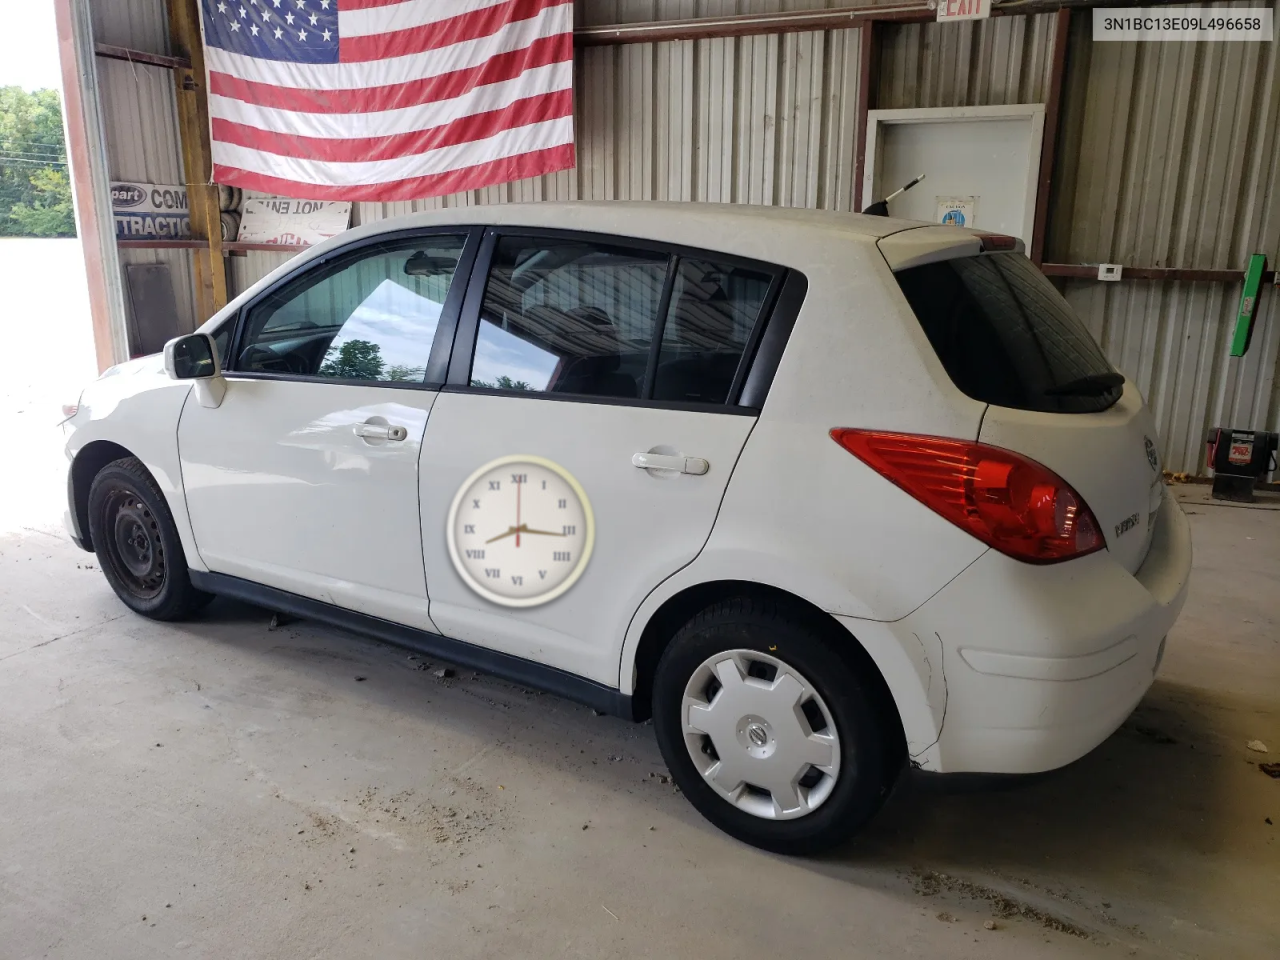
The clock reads 8 h 16 min 00 s
